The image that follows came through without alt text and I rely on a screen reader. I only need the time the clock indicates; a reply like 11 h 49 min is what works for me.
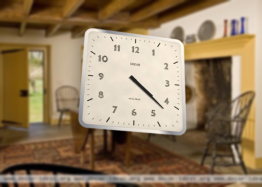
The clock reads 4 h 22 min
